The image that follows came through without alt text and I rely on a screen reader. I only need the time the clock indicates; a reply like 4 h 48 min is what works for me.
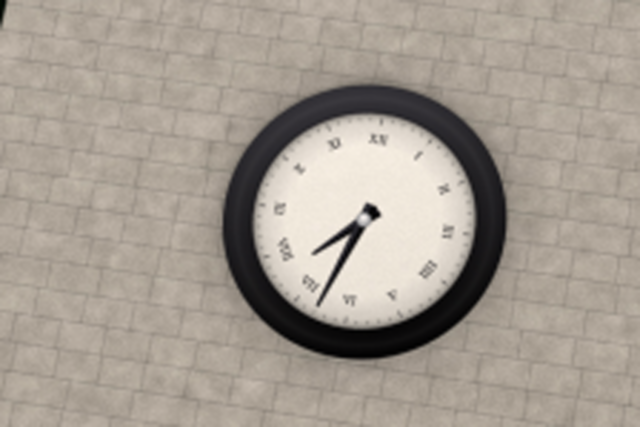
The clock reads 7 h 33 min
